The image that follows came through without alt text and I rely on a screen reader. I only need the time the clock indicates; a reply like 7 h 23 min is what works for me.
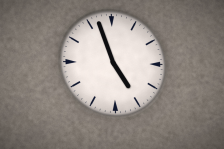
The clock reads 4 h 57 min
